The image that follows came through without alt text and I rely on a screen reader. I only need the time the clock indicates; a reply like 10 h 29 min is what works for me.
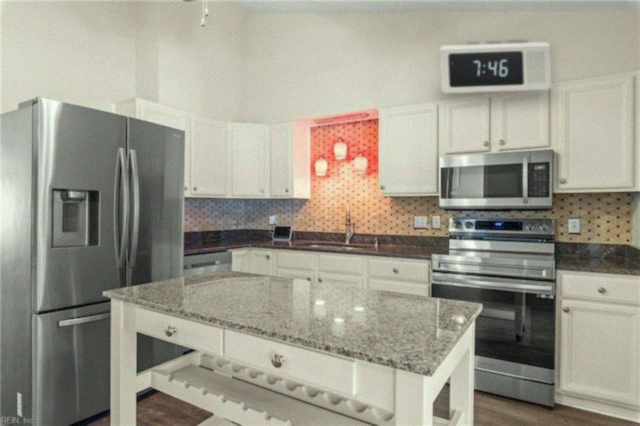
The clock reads 7 h 46 min
